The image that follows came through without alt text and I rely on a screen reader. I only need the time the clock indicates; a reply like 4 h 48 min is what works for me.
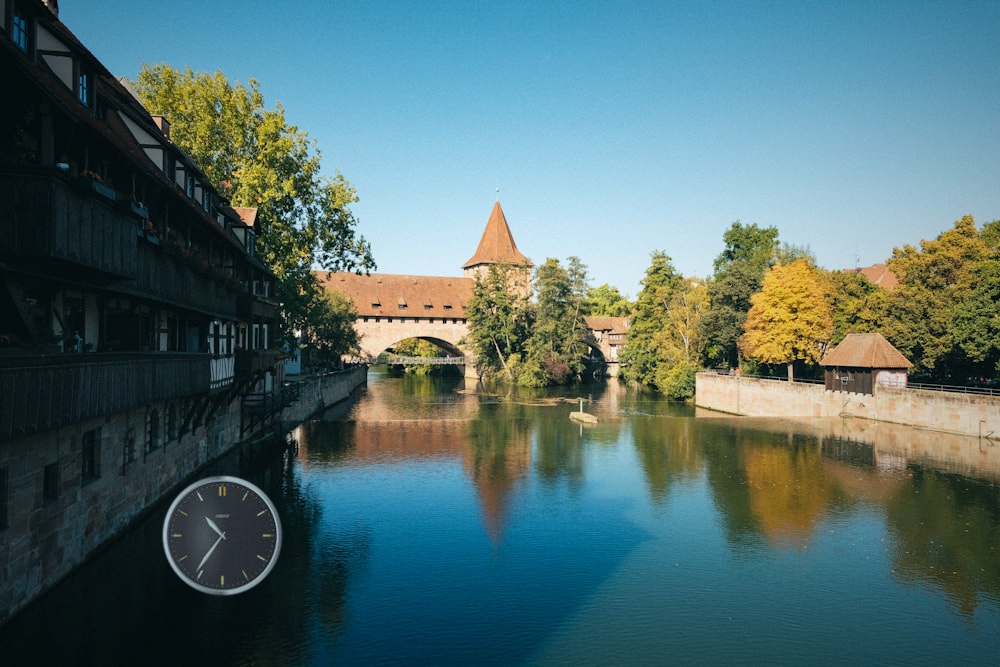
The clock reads 10 h 36 min
